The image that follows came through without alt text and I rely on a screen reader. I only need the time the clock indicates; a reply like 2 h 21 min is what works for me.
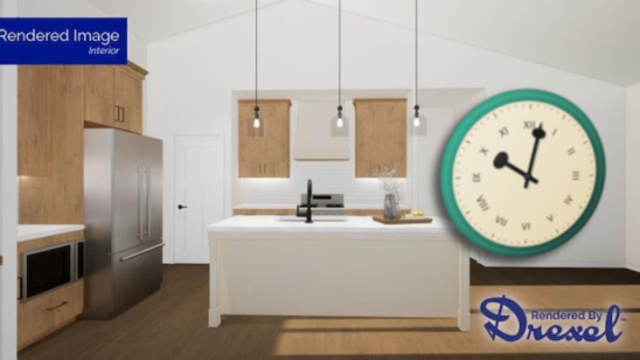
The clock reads 10 h 02 min
